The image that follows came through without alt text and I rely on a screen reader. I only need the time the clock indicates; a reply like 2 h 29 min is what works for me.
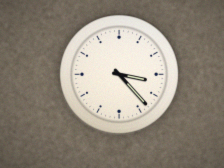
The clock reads 3 h 23 min
